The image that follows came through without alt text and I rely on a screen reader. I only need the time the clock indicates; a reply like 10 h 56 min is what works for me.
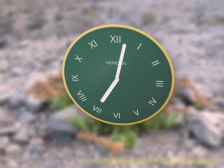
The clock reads 7 h 02 min
